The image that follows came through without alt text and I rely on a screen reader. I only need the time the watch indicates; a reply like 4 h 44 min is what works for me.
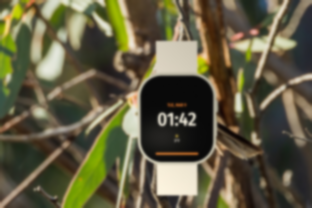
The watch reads 1 h 42 min
